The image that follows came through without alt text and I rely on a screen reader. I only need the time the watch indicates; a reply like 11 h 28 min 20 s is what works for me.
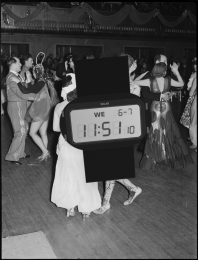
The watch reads 11 h 51 min 10 s
